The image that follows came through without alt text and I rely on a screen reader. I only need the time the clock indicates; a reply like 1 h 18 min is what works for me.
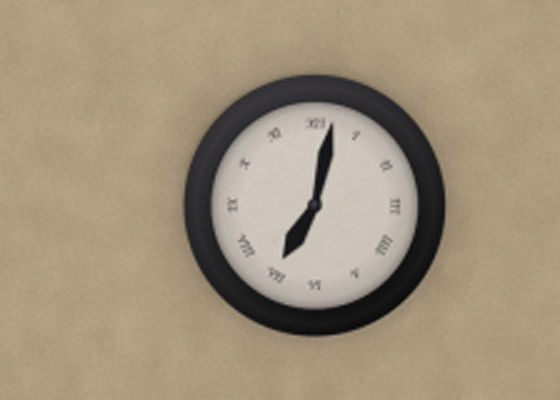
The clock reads 7 h 02 min
